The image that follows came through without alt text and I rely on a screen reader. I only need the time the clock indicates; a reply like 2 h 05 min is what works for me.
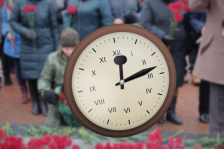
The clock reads 12 h 13 min
